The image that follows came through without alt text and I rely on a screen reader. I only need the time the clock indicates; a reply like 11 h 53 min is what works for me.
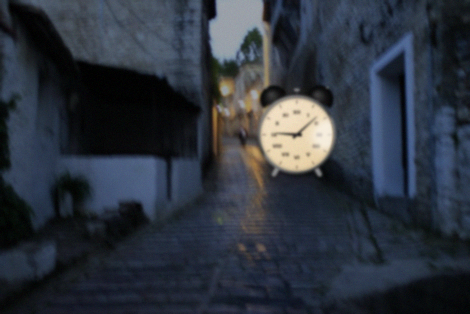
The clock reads 9 h 08 min
